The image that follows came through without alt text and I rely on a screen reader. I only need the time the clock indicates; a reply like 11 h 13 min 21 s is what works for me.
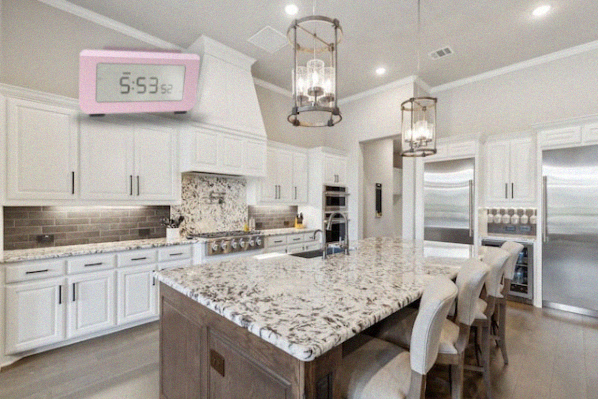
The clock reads 5 h 53 min 52 s
